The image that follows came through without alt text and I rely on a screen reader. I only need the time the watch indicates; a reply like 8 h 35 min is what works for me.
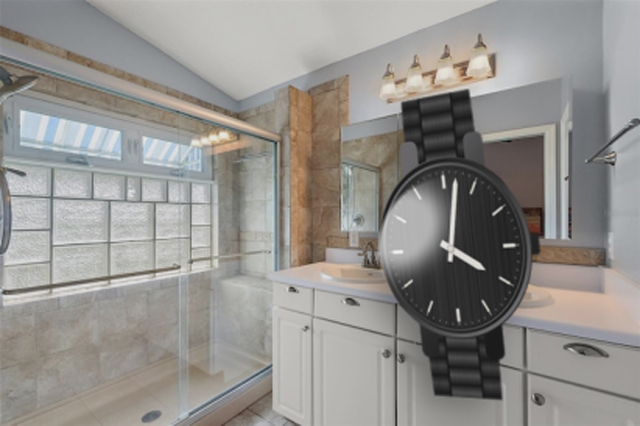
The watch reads 4 h 02 min
